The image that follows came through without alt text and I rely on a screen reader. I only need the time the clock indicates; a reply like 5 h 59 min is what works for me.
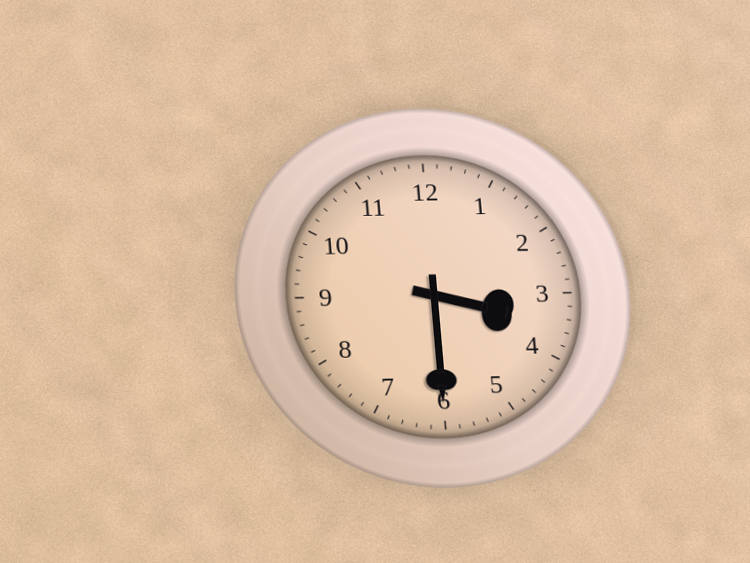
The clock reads 3 h 30 min
